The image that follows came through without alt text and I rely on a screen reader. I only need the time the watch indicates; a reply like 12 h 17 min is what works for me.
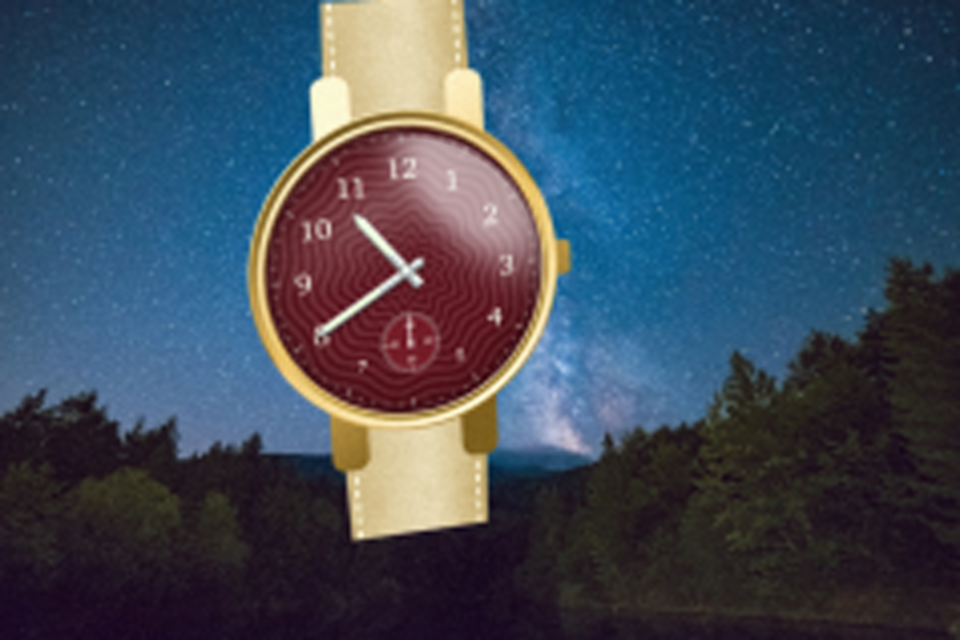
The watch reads 10 h 40 min
